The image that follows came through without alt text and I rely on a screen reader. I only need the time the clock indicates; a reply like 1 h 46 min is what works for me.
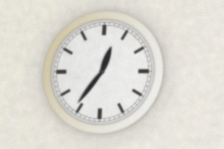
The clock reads 12 h 36 min
